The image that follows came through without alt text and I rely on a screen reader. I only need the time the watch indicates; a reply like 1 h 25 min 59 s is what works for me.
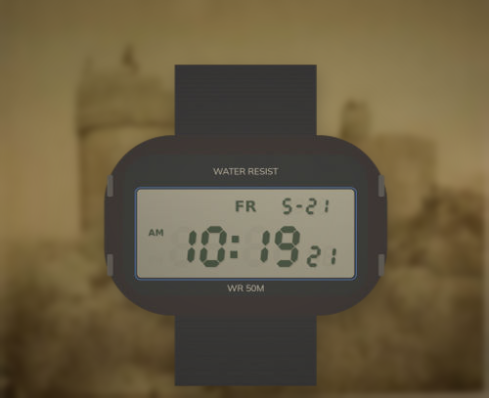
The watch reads 10 h 19 min 21 s
